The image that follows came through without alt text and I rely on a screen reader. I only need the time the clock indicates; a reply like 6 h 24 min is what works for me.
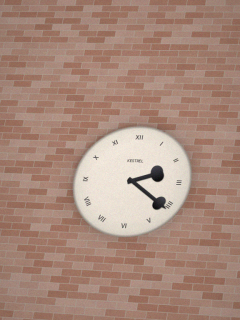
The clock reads 2 h 21 min
